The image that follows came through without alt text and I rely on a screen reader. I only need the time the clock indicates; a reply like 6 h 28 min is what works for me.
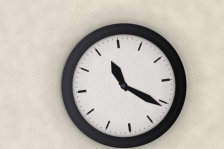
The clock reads 11 h 21 min
